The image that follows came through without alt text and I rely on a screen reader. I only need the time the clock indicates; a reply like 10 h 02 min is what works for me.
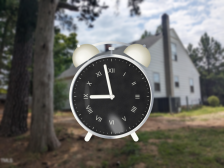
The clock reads 8 h 58 min
